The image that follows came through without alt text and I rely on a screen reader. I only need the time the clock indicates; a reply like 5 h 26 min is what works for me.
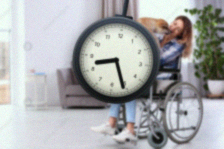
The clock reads 8 h 26 min
